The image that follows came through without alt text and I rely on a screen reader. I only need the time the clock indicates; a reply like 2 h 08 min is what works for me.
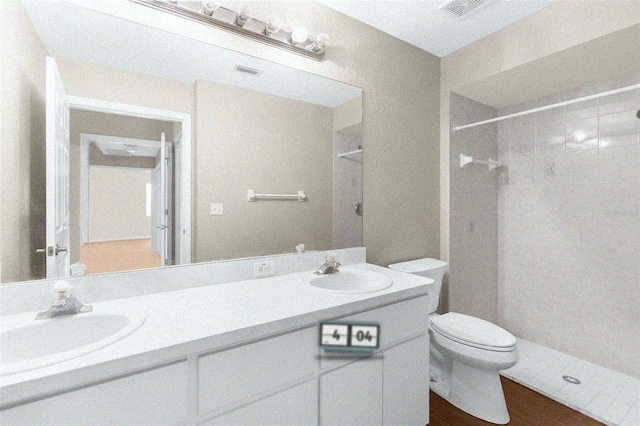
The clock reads 4 h 04 min
